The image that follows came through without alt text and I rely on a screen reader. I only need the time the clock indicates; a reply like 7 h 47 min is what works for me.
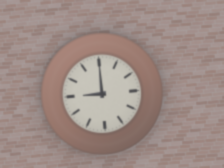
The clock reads 9 h 00 min
